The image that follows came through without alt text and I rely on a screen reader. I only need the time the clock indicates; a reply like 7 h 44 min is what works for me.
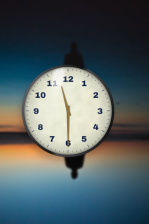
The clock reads 11 h 30 min
